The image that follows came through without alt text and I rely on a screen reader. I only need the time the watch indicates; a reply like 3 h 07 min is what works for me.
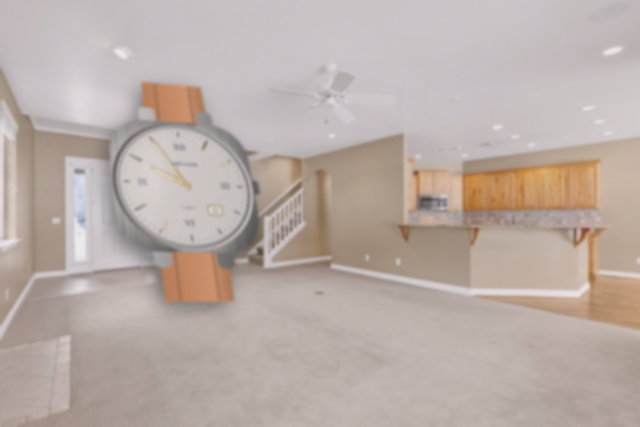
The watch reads 9 h 55 min
